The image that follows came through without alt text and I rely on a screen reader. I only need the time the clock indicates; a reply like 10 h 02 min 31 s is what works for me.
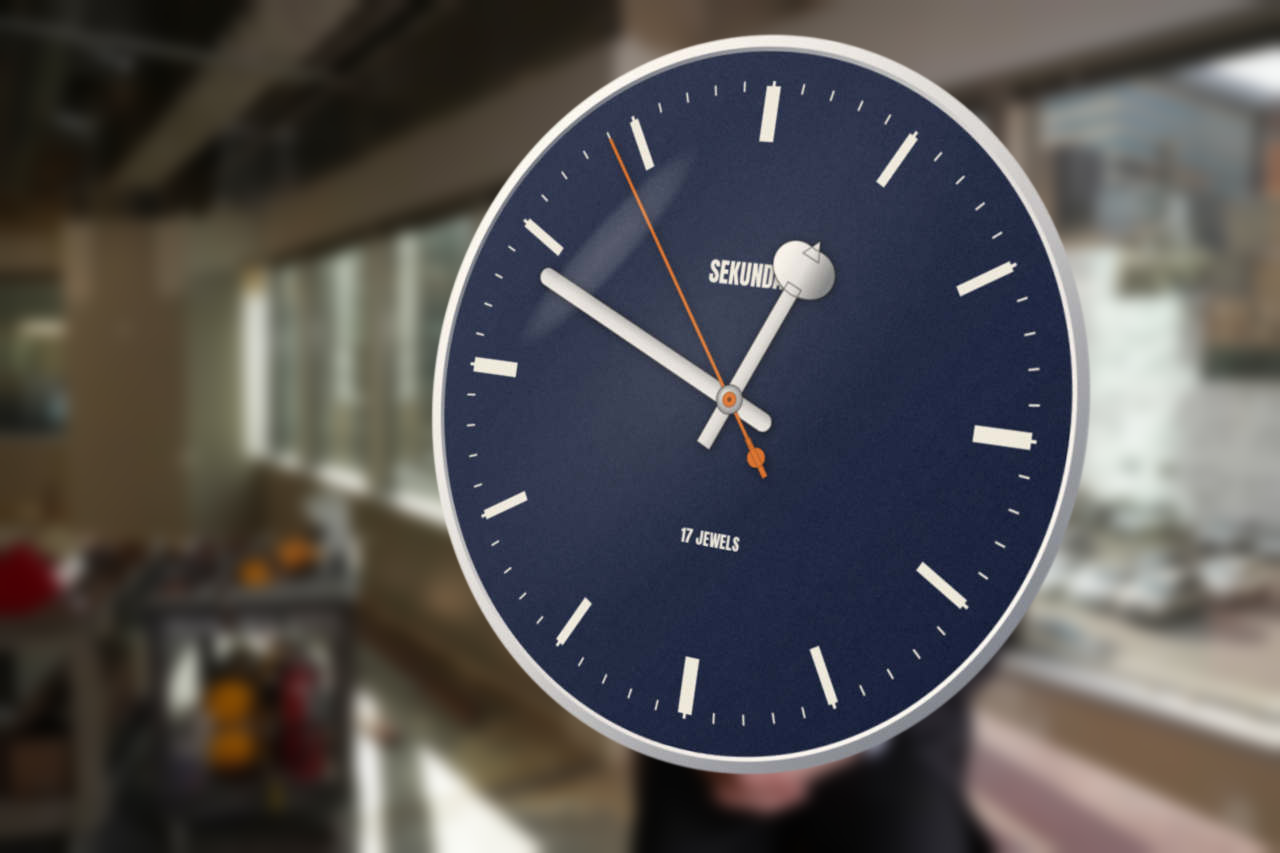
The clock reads 12 h 48 min 54 s
